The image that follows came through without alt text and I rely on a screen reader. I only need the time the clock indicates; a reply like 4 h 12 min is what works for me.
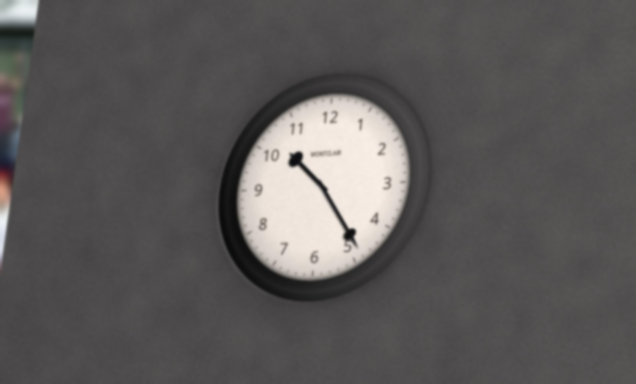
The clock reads 10 h 24 min
